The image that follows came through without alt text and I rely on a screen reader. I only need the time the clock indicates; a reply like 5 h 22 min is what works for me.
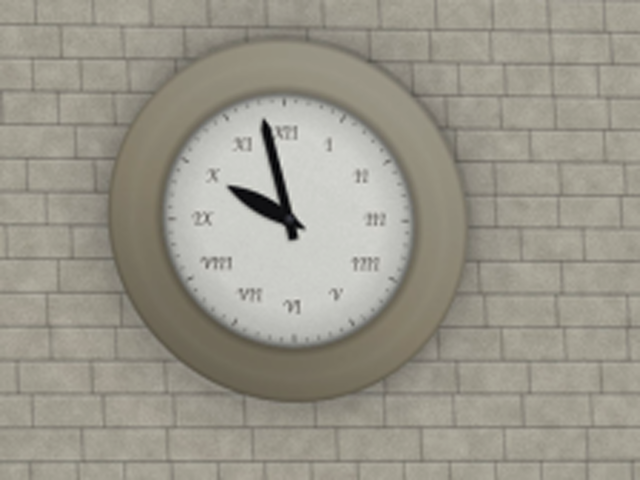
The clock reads 9 h 58 min
